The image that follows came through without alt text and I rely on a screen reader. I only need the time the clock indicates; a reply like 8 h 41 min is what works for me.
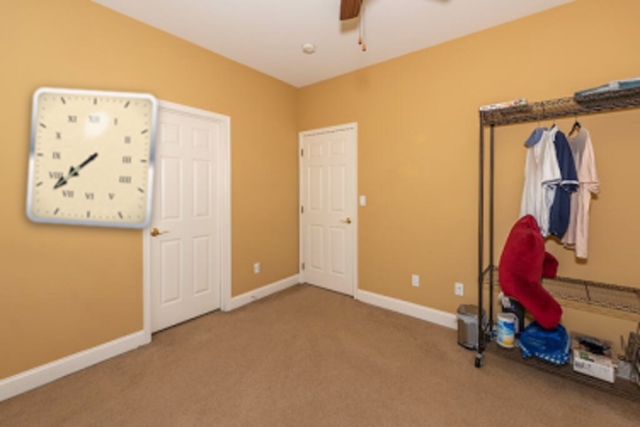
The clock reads 7 h 38 min
